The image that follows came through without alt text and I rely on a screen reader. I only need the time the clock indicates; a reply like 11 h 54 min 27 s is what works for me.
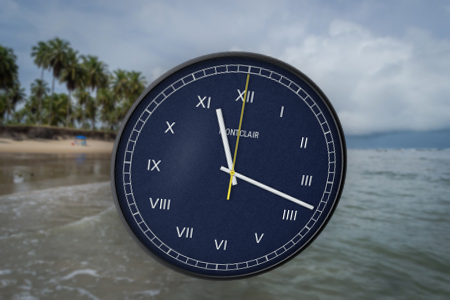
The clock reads 11 h 18 min 00 s
